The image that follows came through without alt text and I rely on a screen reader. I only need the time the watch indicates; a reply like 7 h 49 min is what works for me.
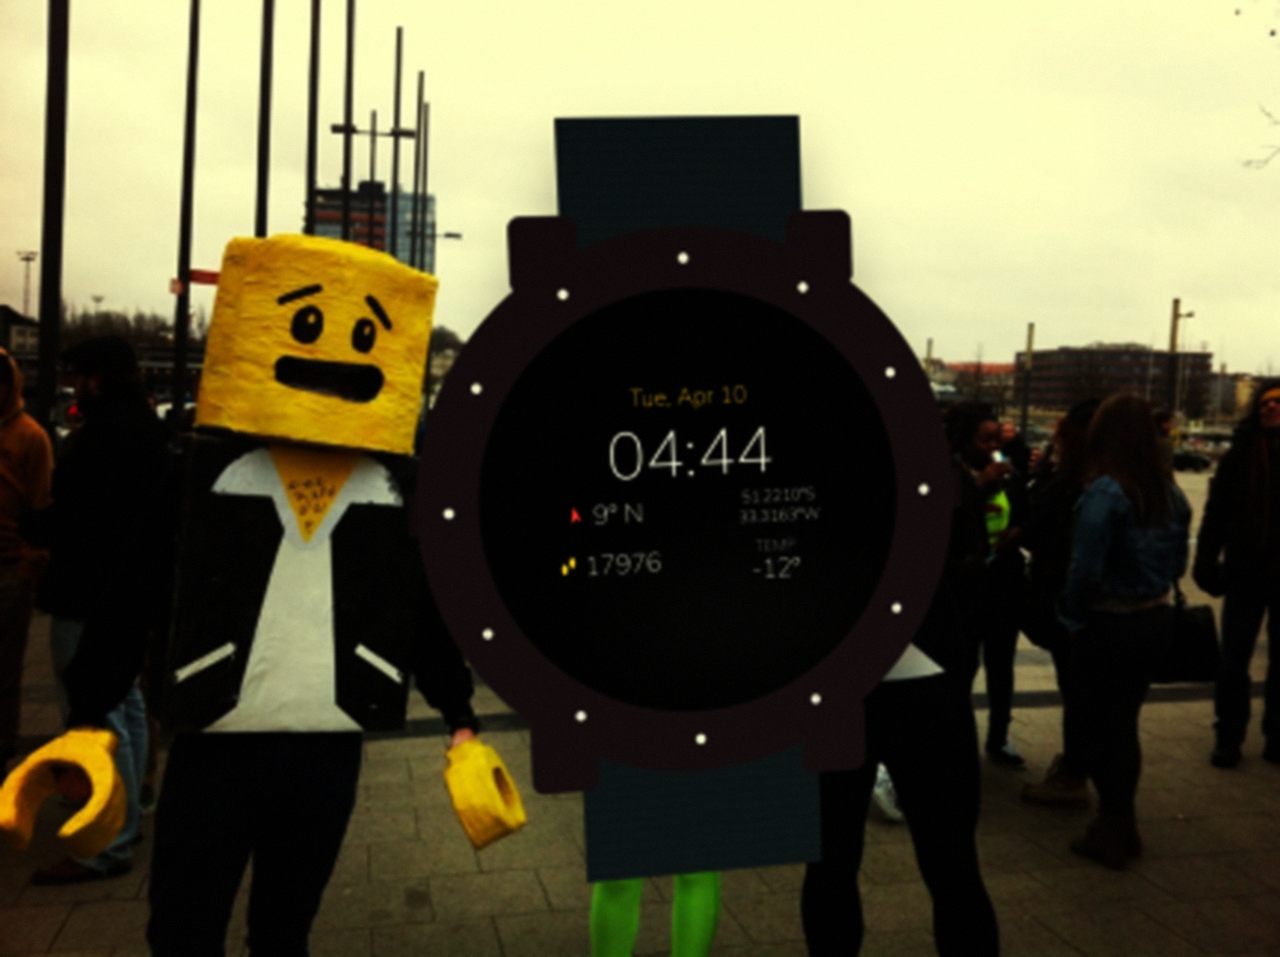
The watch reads 4 h 44 min
